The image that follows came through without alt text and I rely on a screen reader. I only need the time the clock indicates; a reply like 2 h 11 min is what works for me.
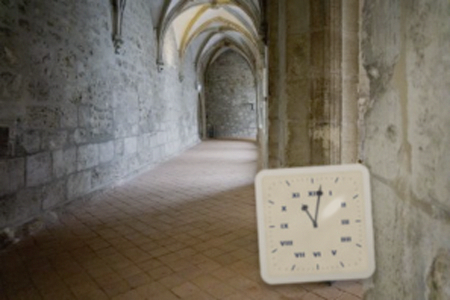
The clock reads 11 h 02 min
